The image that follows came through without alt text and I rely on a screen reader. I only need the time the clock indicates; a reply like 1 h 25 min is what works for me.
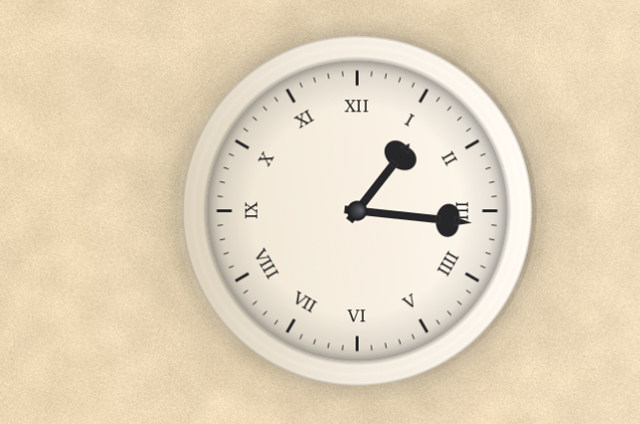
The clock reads 1 h 16 min
